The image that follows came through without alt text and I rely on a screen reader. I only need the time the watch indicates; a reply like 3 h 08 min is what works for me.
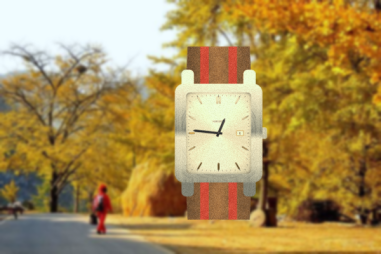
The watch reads 12 h 46 min
